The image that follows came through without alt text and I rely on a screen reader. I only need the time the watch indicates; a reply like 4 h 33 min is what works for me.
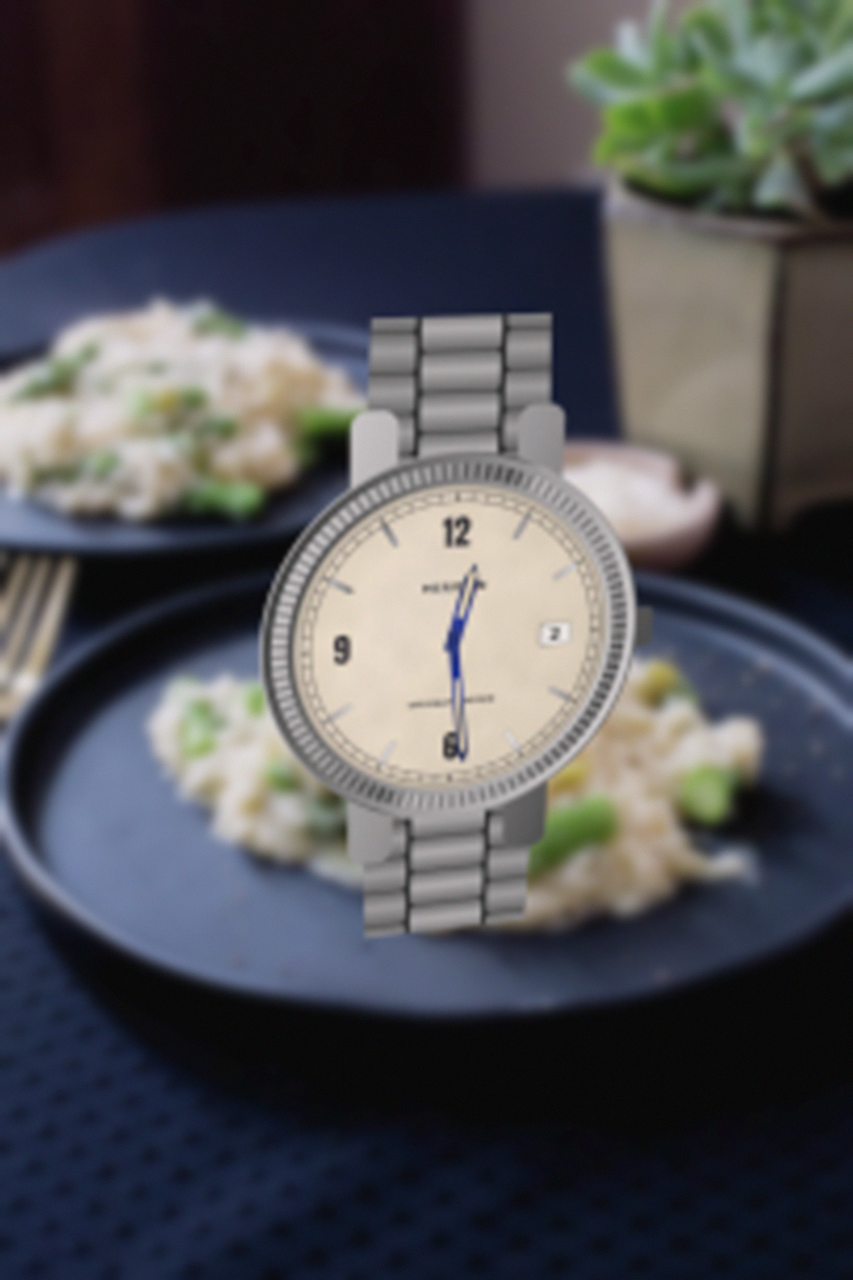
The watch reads 12 h 29 min
